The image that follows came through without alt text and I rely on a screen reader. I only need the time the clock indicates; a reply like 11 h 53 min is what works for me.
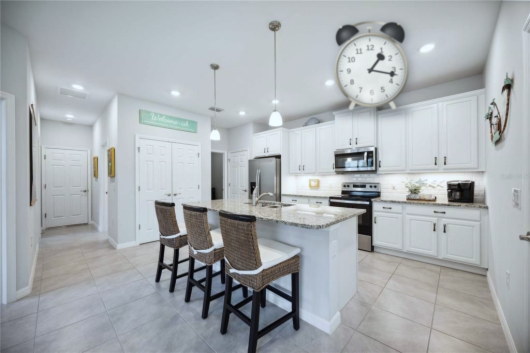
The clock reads 1 h 17 min
